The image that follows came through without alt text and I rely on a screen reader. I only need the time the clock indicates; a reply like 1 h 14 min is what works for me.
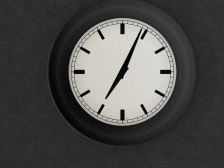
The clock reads 7 h 04 min
